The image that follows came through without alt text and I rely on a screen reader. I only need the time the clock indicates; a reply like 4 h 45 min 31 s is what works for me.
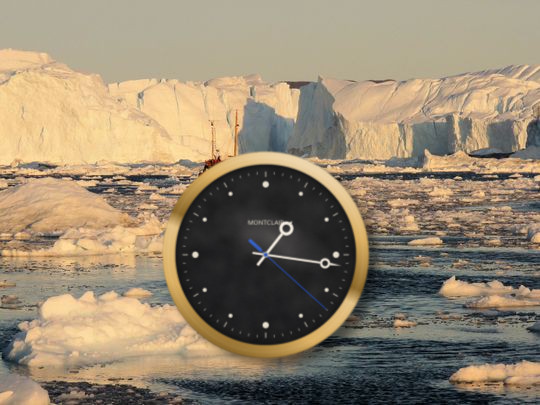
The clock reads 1 h 16 min 22 s
